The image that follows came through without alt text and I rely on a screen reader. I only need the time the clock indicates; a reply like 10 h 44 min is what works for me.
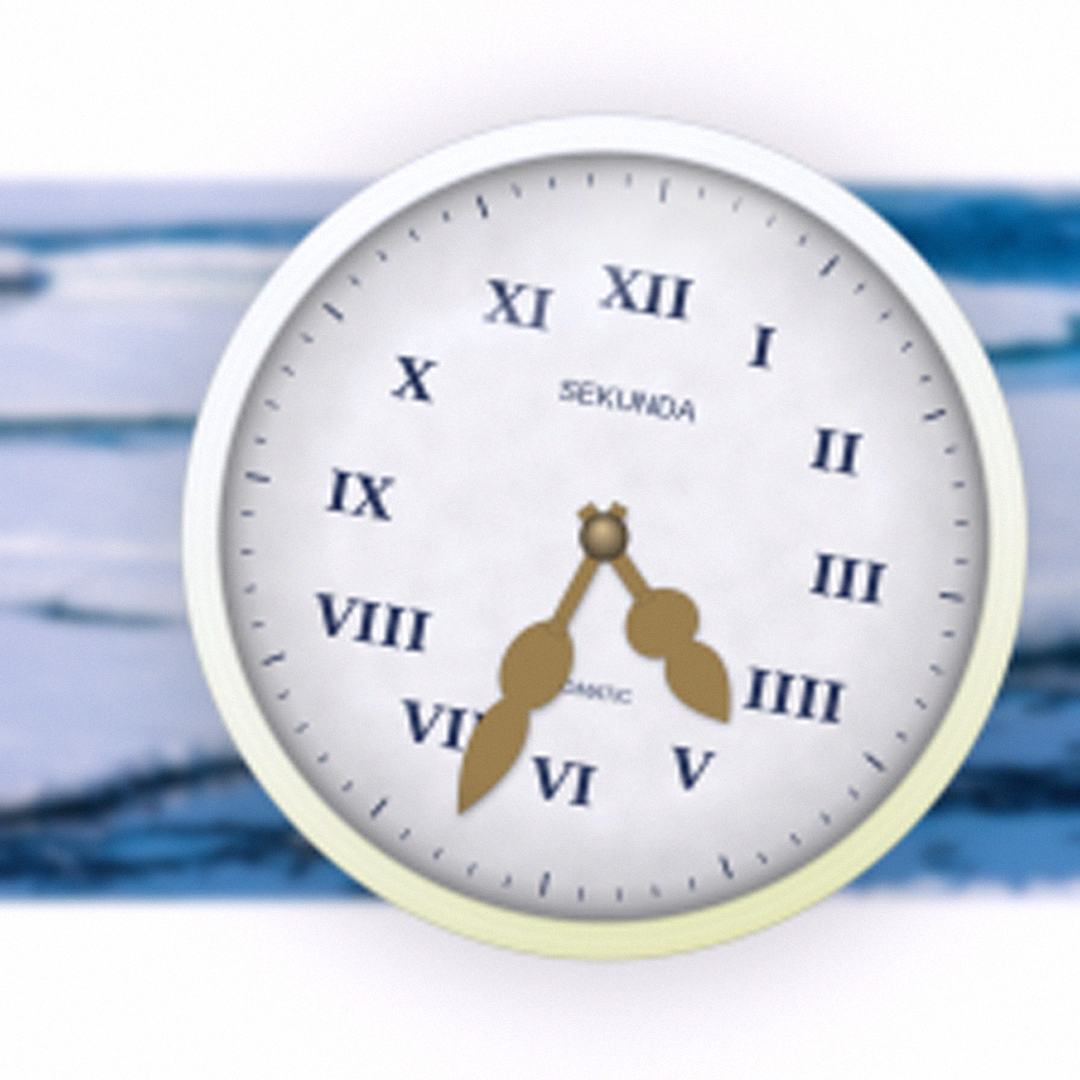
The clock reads 4 h 33 min
